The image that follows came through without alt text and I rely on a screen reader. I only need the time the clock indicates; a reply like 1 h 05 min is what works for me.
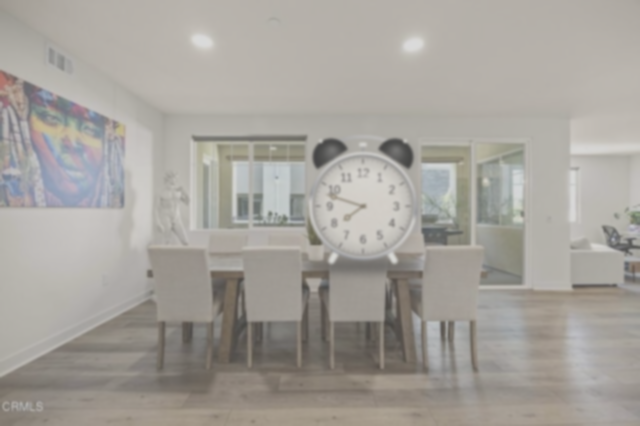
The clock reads 7 h 48 min
